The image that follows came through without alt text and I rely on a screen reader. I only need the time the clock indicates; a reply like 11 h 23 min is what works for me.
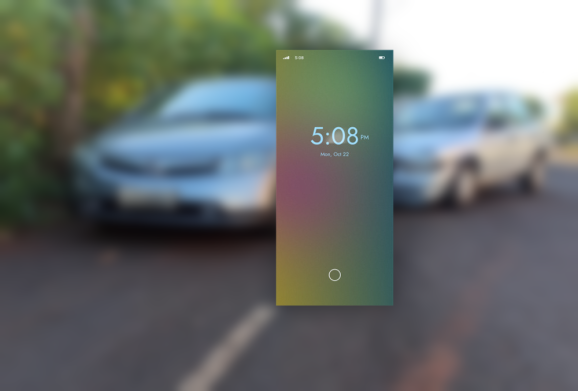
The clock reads 5 h 08 min
